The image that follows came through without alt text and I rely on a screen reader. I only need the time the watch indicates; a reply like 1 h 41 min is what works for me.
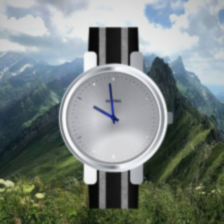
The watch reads 9 h 59 min
